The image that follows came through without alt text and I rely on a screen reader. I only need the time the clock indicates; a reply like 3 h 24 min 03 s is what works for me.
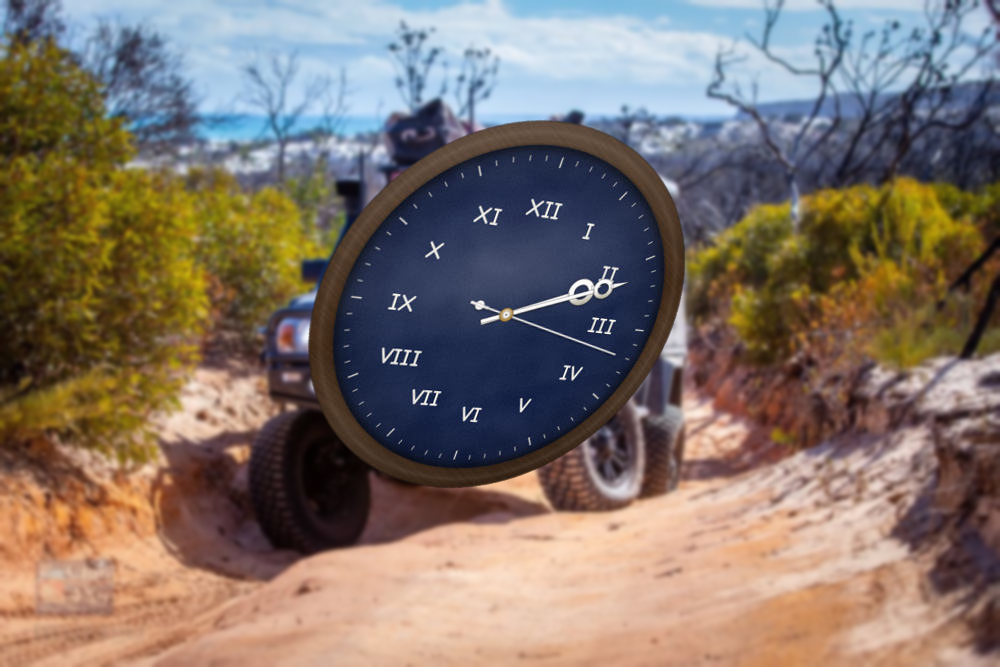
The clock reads 2 h 11 min 17 s
